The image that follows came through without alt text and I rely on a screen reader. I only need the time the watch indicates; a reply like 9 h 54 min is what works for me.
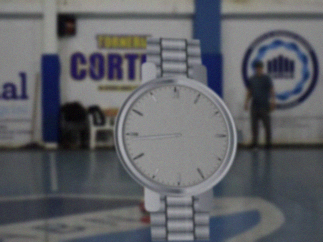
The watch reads 8 h 44 min
